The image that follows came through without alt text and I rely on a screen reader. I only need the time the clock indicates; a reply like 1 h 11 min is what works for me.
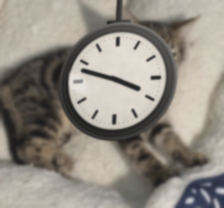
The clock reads 3 h 48 min
